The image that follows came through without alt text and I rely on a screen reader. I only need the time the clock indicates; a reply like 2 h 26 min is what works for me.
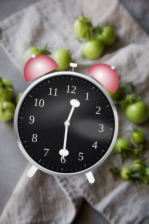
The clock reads 12 h 30 min
